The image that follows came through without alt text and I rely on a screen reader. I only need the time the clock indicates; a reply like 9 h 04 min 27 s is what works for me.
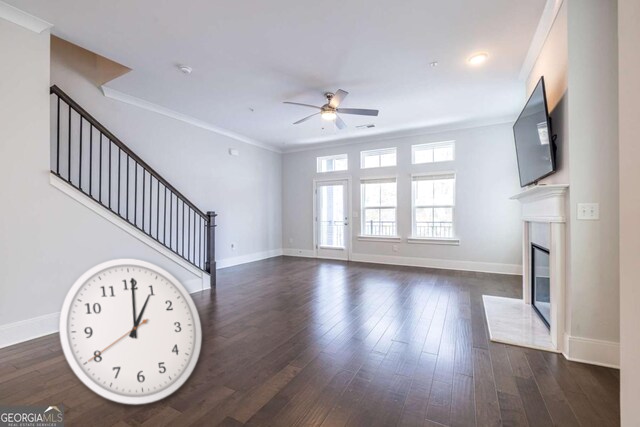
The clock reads 1 h 00 min 40 s
